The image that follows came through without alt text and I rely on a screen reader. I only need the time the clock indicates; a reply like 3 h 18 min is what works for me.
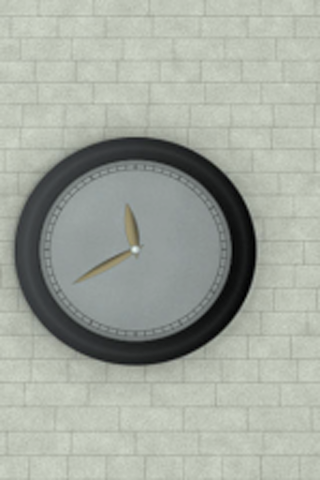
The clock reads 11 h 40 min
